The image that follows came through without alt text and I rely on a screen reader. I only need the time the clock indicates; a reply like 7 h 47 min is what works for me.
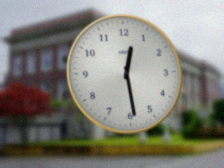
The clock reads 12 h 29 min
